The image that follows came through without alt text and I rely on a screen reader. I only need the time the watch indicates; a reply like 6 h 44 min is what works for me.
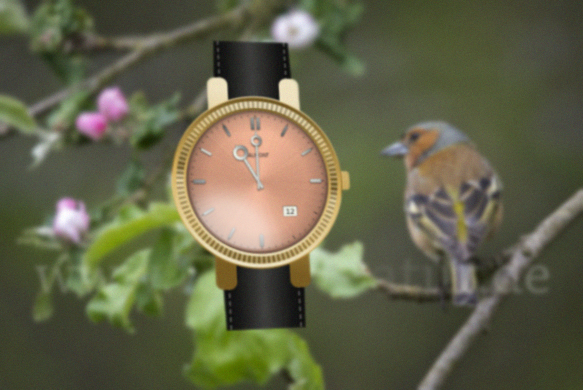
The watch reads 11 h 00 min
